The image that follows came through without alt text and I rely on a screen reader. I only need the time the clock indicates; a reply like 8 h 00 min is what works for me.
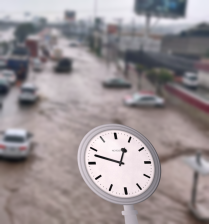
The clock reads 12 h 48 min
